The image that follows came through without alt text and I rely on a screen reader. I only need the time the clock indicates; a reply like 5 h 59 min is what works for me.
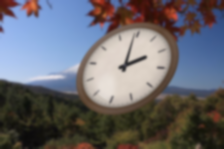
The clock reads 1 h 59 min
